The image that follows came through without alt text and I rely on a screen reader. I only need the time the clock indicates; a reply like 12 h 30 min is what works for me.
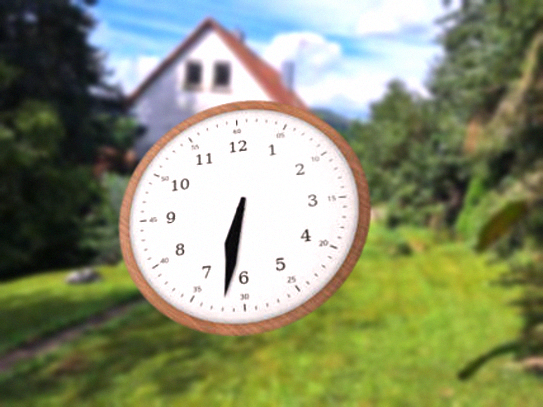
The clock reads 6 h 32 min
